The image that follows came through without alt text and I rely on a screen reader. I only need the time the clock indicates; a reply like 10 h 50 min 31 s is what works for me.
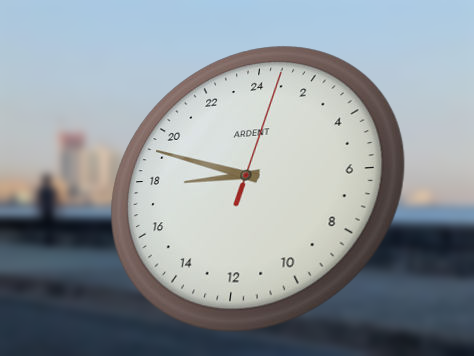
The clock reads 17 h 48 min 02 s
